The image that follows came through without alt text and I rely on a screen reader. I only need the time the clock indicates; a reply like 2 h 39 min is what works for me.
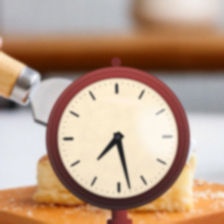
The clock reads 7 h 28 min
